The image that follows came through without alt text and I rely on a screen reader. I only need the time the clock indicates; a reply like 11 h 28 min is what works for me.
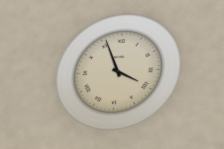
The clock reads 3 h 56 min
